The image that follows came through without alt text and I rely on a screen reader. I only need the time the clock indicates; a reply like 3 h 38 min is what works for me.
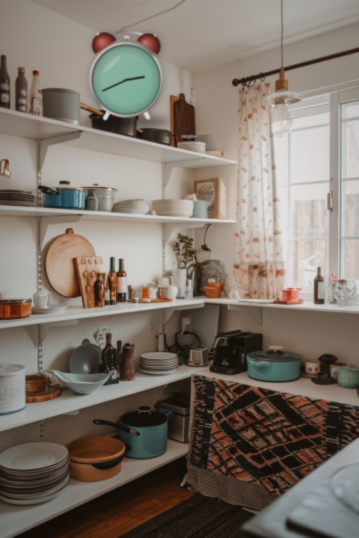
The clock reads 2 h 41 min
